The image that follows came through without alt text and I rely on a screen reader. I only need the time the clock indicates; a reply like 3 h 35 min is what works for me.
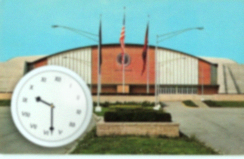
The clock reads 9 h 28 min
